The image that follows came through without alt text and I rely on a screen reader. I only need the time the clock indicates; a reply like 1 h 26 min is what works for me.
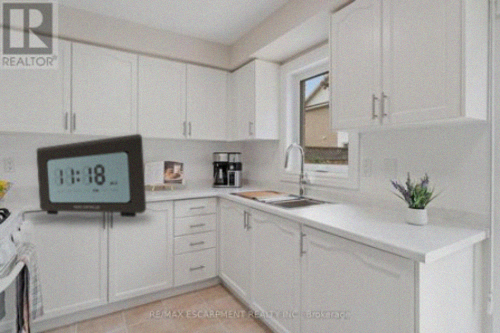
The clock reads 11 h 18 min
